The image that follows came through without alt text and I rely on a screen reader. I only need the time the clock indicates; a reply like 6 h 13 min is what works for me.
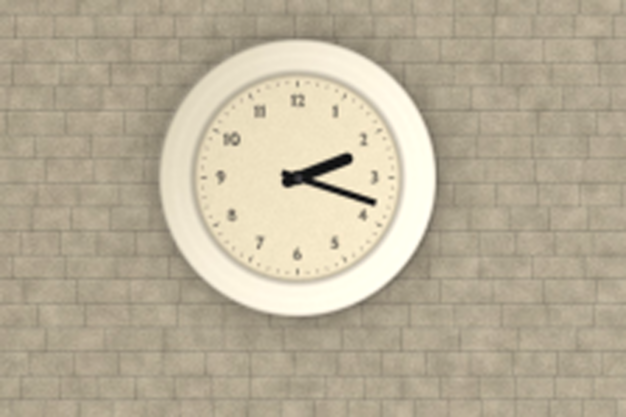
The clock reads 2 h 18 min
